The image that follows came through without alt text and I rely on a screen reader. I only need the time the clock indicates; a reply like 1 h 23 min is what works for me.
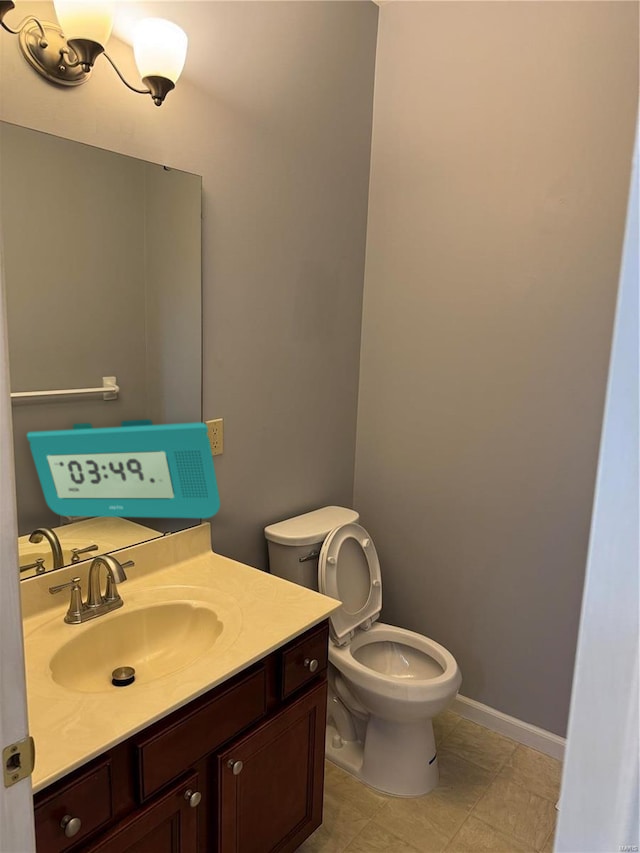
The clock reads 3 h 49 min
